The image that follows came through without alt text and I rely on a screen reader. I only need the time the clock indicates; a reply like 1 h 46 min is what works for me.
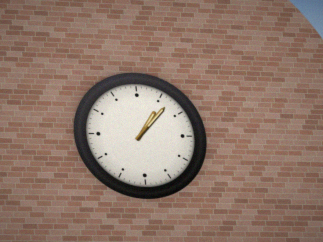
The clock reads 1 h 07 min
